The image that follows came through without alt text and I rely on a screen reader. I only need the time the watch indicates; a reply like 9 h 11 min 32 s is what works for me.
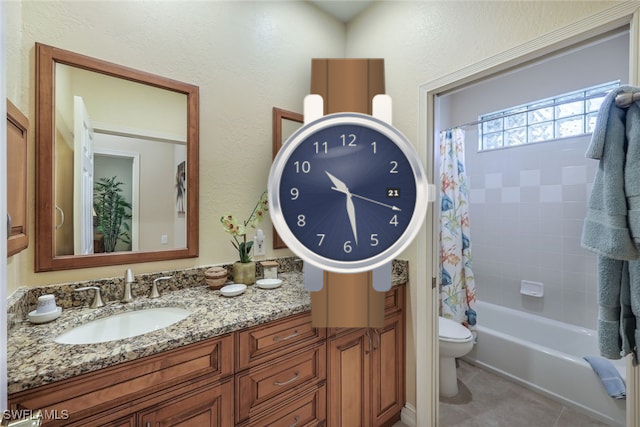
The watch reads 10 h 28 min 18 s
